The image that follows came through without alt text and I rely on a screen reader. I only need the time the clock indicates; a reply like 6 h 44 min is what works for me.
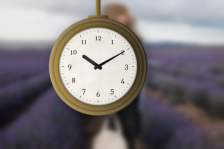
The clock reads 10 h 10 min
